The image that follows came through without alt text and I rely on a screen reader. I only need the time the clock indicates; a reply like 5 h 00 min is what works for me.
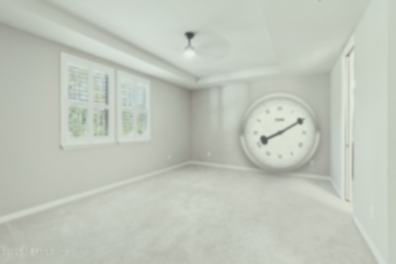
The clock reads 8 h 10 min
